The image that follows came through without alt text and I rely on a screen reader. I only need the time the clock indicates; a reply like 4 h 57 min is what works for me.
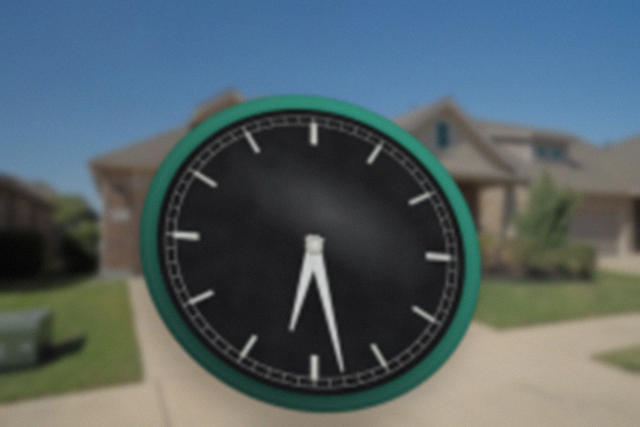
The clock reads 6 h 28 min
